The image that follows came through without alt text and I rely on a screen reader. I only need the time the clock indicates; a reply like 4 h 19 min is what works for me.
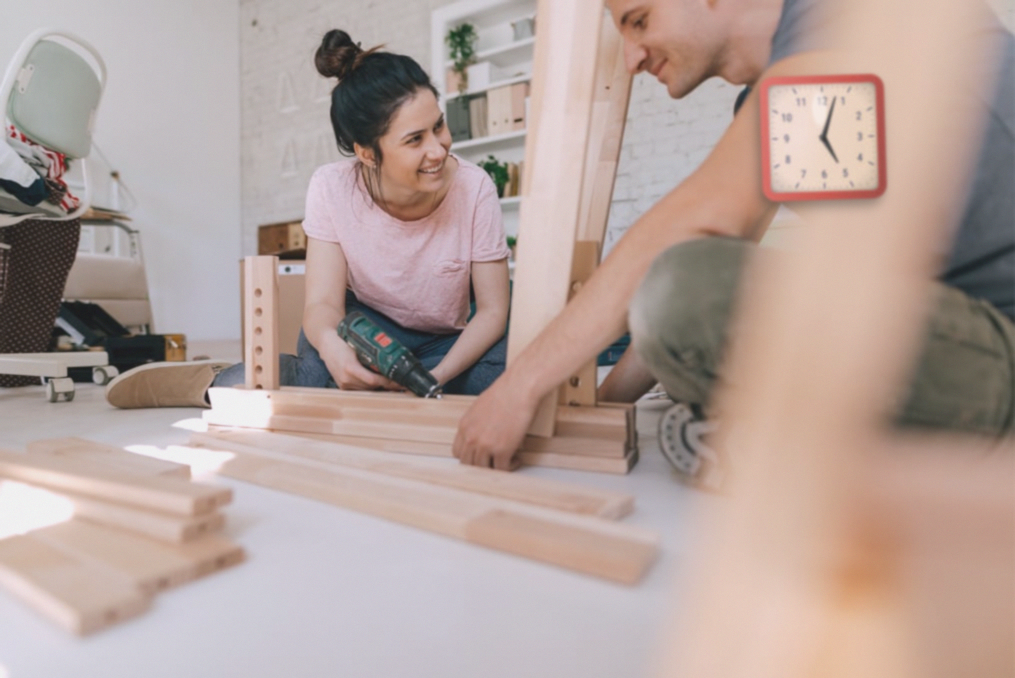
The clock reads 5 h 03 min
